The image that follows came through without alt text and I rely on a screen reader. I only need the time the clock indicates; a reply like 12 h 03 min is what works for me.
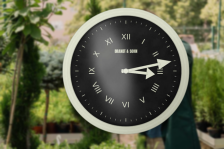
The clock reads 3 h 13 min
